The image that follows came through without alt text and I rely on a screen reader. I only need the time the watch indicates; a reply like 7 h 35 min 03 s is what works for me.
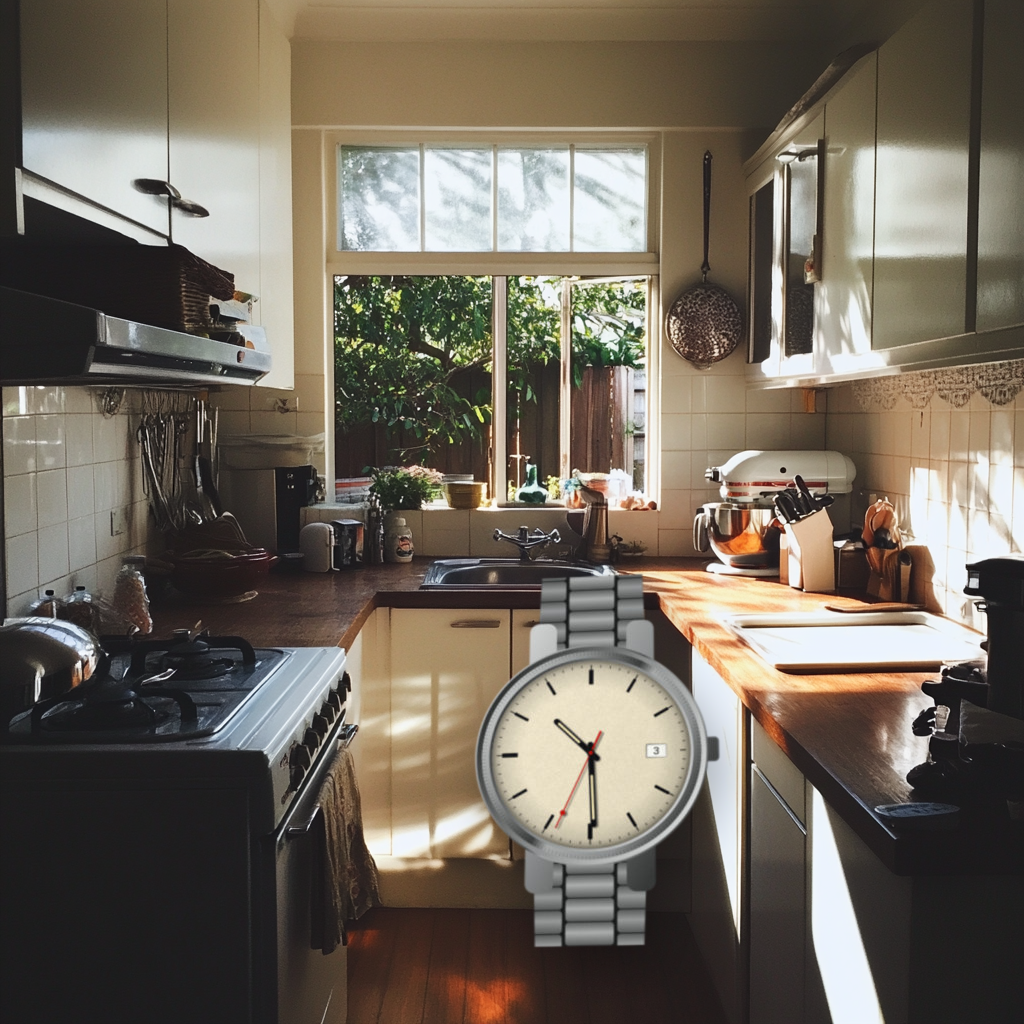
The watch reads 10 h 29 min 34 s
